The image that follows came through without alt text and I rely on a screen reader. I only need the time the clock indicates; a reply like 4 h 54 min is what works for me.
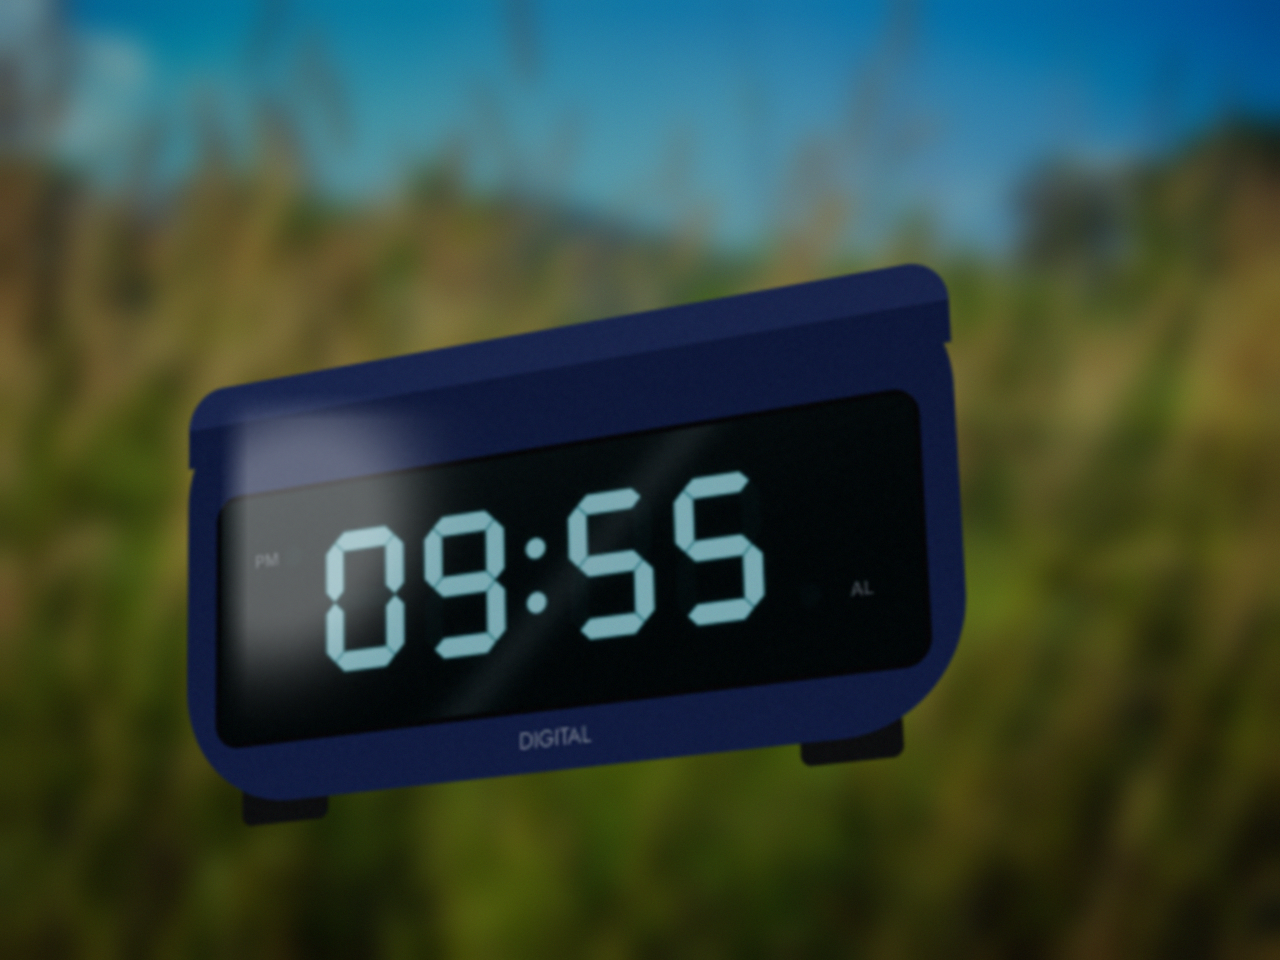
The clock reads 9 h 55 min
